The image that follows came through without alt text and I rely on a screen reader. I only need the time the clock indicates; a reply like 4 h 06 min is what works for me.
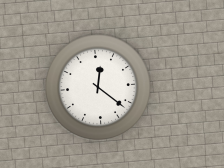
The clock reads 12 h 22 min
